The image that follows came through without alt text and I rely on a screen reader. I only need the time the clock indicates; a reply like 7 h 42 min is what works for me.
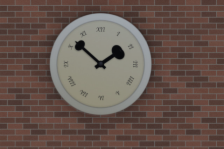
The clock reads 1 h 52 min
